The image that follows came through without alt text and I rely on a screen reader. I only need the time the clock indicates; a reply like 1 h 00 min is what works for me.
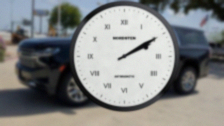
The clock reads 2 h 10 min
